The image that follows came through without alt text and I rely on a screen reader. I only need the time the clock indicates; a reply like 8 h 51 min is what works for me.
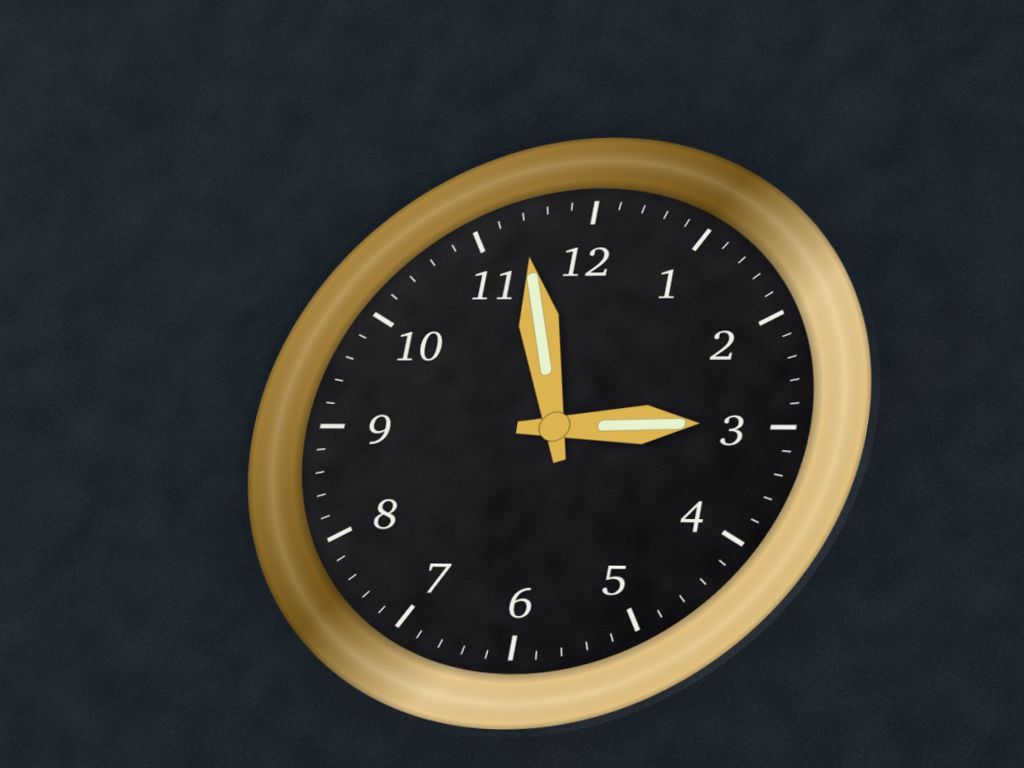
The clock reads 2 h 57 min
